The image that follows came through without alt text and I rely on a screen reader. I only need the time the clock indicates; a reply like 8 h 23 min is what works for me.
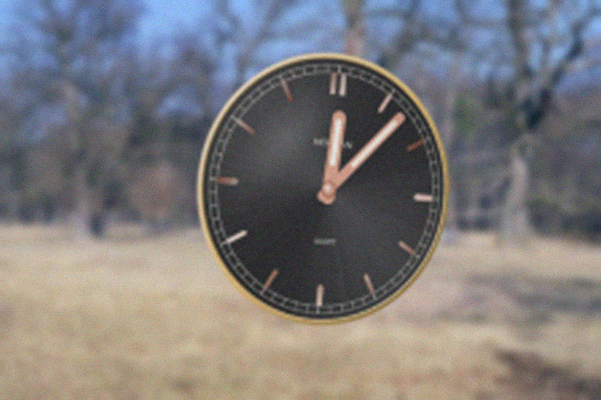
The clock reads 12 h 07 min
